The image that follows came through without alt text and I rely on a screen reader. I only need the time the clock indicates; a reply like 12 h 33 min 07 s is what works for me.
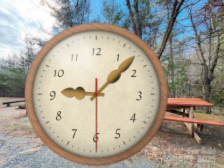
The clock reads 9 h 07 min 30 s
